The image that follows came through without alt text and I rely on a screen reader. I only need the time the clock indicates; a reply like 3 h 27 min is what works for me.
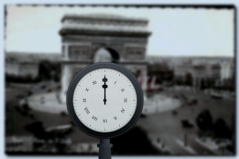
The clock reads 12 h 00 min
